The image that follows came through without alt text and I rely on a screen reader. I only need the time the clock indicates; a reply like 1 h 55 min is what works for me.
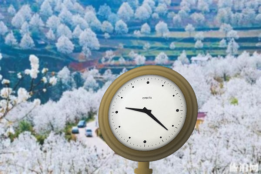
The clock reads 9 h 22 min
